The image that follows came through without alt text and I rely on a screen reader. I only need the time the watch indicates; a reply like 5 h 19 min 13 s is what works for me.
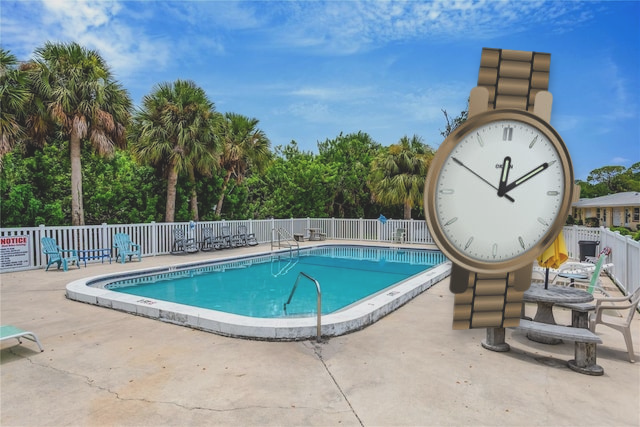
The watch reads 12 h 09 min 50 s
